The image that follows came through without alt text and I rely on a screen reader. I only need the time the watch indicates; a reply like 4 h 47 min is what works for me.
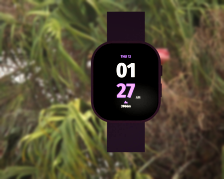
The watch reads 1 h 27 min
